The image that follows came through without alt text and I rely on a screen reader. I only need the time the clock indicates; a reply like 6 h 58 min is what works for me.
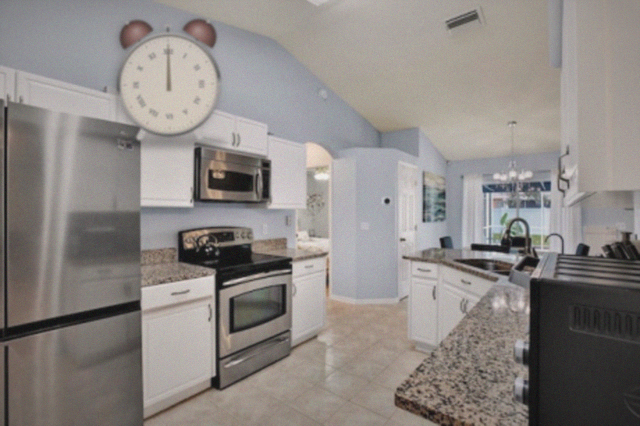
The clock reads 12 h 00 min
